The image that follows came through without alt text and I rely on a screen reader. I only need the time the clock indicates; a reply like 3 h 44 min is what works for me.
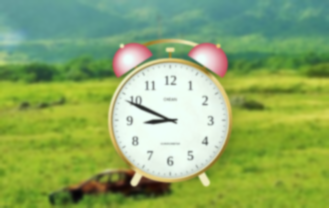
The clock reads 8 h 49 min
